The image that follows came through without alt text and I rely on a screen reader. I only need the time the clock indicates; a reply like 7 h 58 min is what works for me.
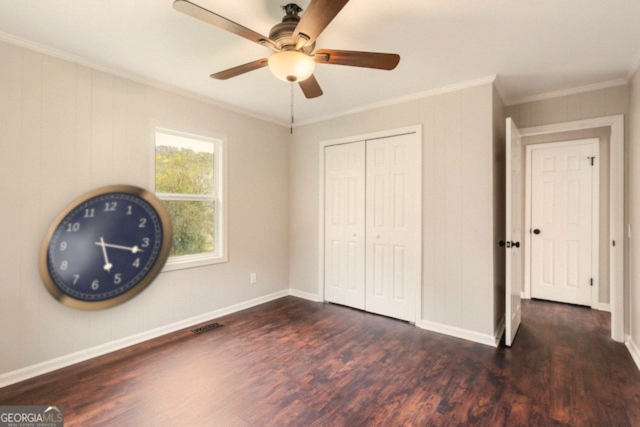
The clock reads 5 h 17 min
